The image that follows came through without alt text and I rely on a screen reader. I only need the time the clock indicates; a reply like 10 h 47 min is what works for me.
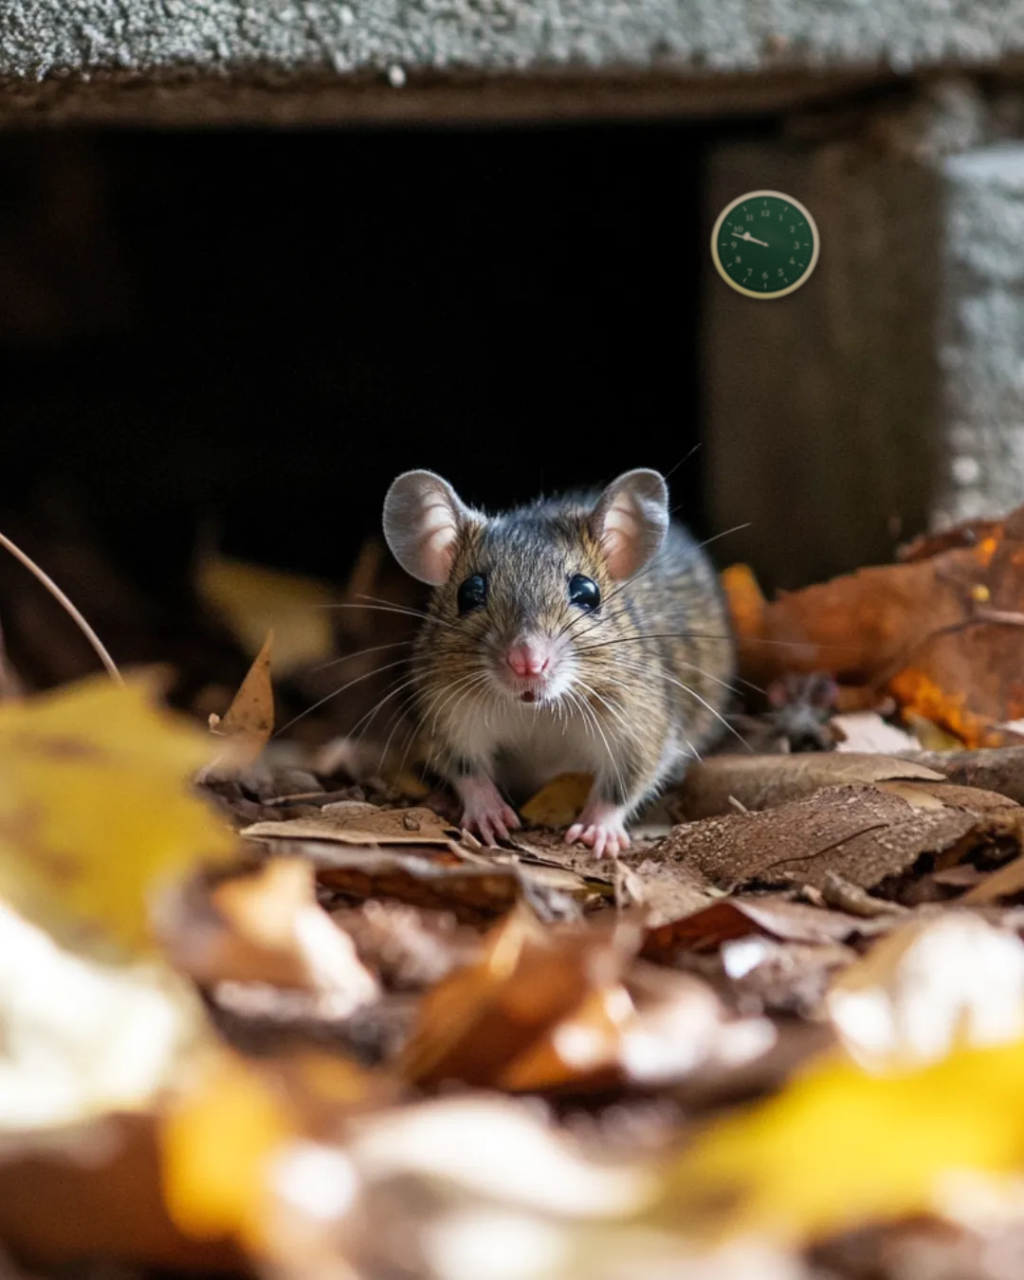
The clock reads 9 h 48 min
